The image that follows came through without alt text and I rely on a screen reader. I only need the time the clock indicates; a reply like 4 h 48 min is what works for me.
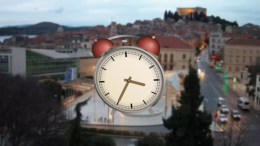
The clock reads 3 h 35 min
